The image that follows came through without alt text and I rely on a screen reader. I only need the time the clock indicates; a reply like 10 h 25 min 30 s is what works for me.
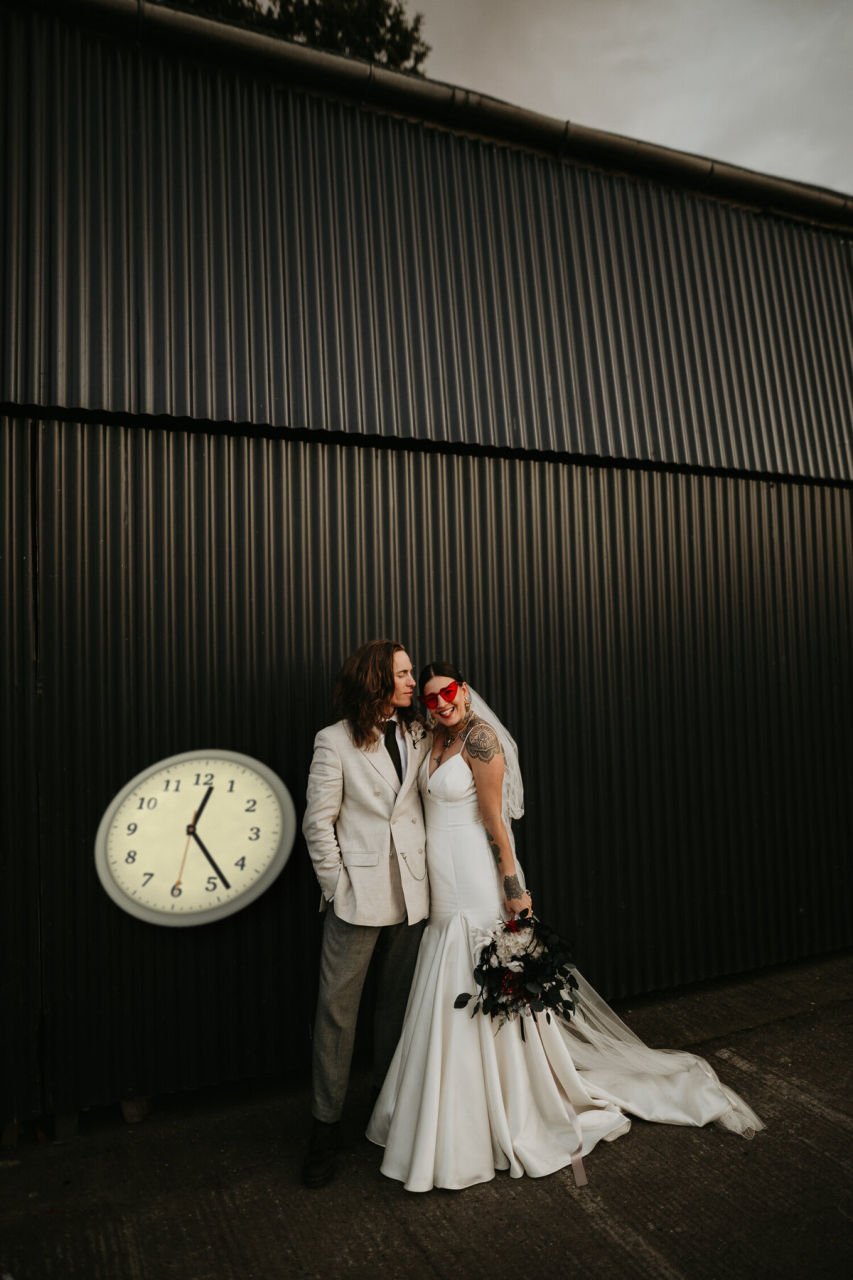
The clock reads 12 h 23 min 30 s
